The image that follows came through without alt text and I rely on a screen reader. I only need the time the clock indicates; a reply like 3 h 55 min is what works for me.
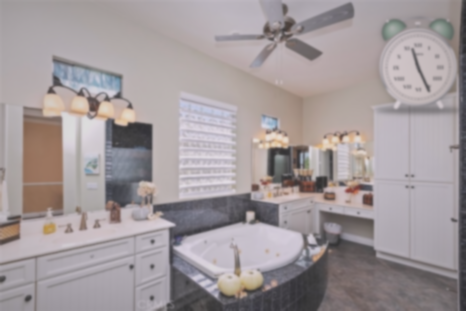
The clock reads 11 h 26 min
